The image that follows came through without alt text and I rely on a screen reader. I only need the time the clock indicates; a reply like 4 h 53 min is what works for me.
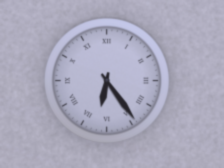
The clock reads 6 h 24 min
